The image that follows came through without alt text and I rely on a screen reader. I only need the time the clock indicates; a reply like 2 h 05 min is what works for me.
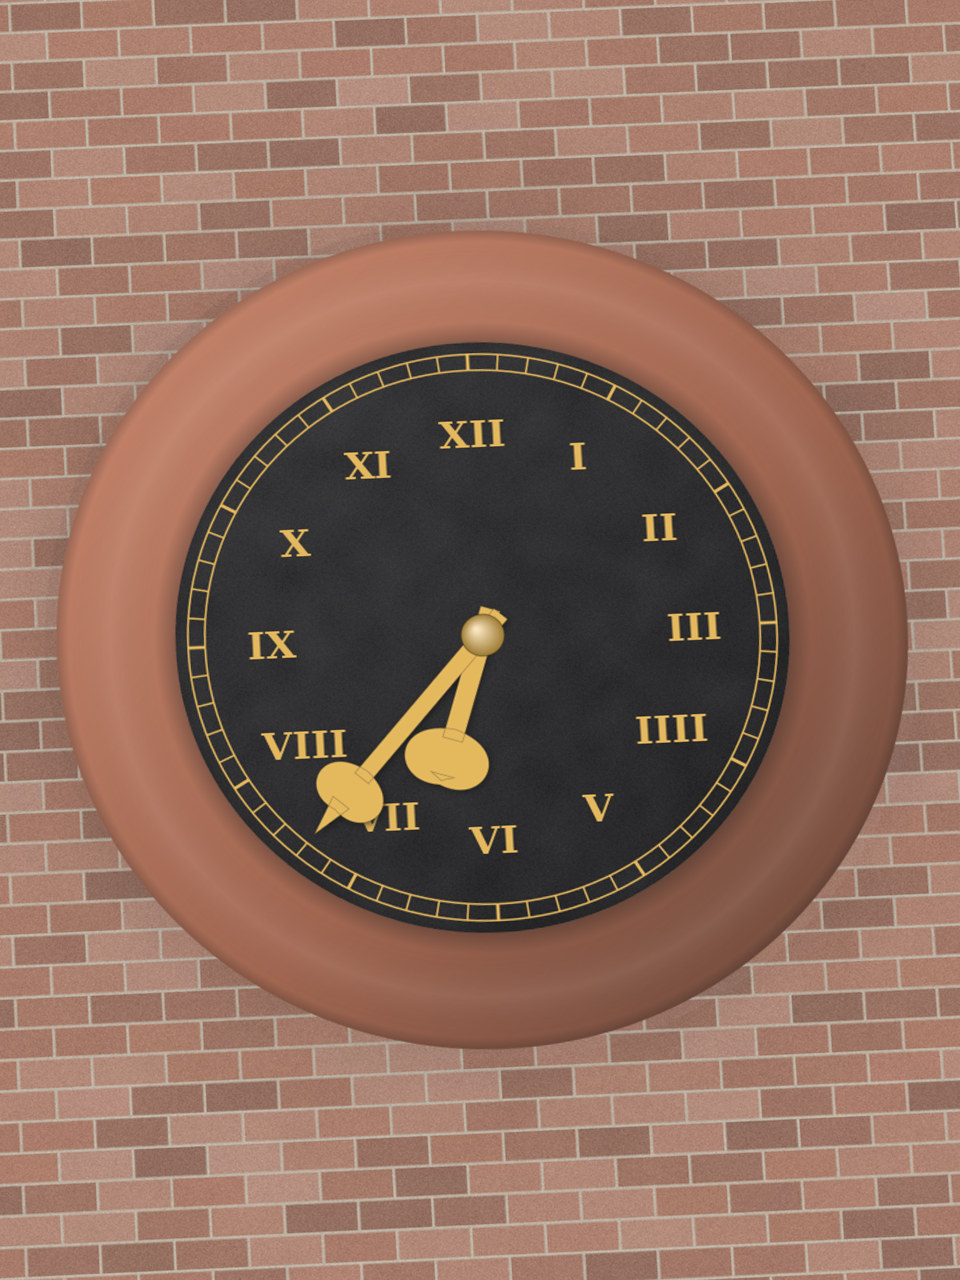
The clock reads 6 h 37 min
